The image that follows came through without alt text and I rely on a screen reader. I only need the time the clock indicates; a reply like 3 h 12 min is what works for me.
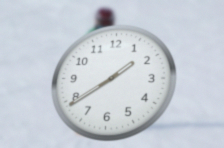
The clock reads 1 h 39 min
